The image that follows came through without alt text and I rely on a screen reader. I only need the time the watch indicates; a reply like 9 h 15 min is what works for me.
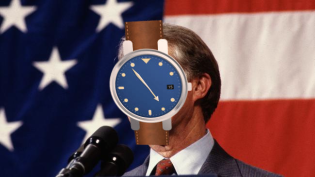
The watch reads 4 h 54 min
